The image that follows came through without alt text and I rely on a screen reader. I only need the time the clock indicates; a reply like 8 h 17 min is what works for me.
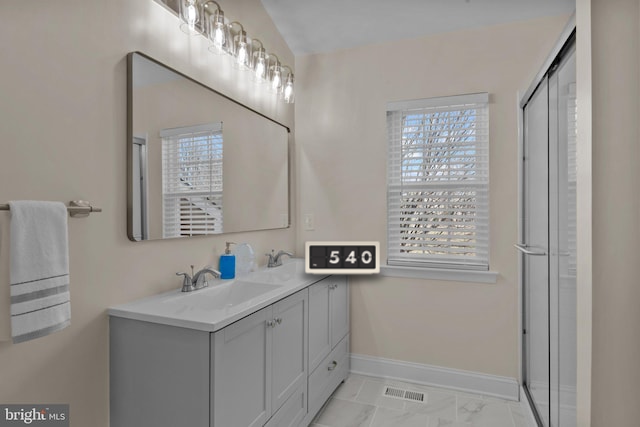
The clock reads 5 h 40 min
